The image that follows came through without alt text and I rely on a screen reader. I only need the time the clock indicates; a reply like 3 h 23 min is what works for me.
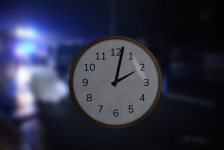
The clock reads 2 h 02 min
